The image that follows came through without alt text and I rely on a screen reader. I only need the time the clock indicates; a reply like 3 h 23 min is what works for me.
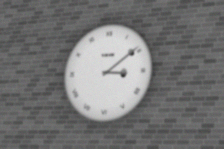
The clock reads 3 h 09 min
